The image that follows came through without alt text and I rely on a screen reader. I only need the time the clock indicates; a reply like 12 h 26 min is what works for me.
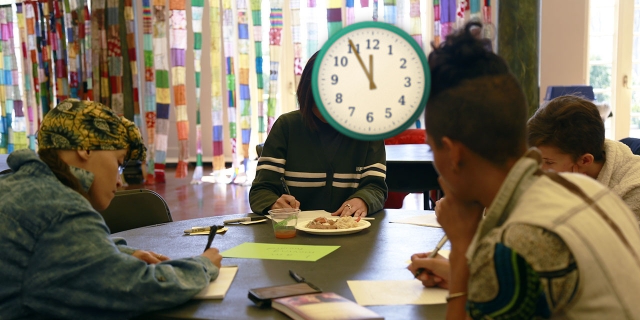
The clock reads 11 h 55 min
